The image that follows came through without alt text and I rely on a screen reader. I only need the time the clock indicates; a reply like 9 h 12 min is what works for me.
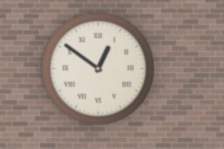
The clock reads 12 h 51 min
